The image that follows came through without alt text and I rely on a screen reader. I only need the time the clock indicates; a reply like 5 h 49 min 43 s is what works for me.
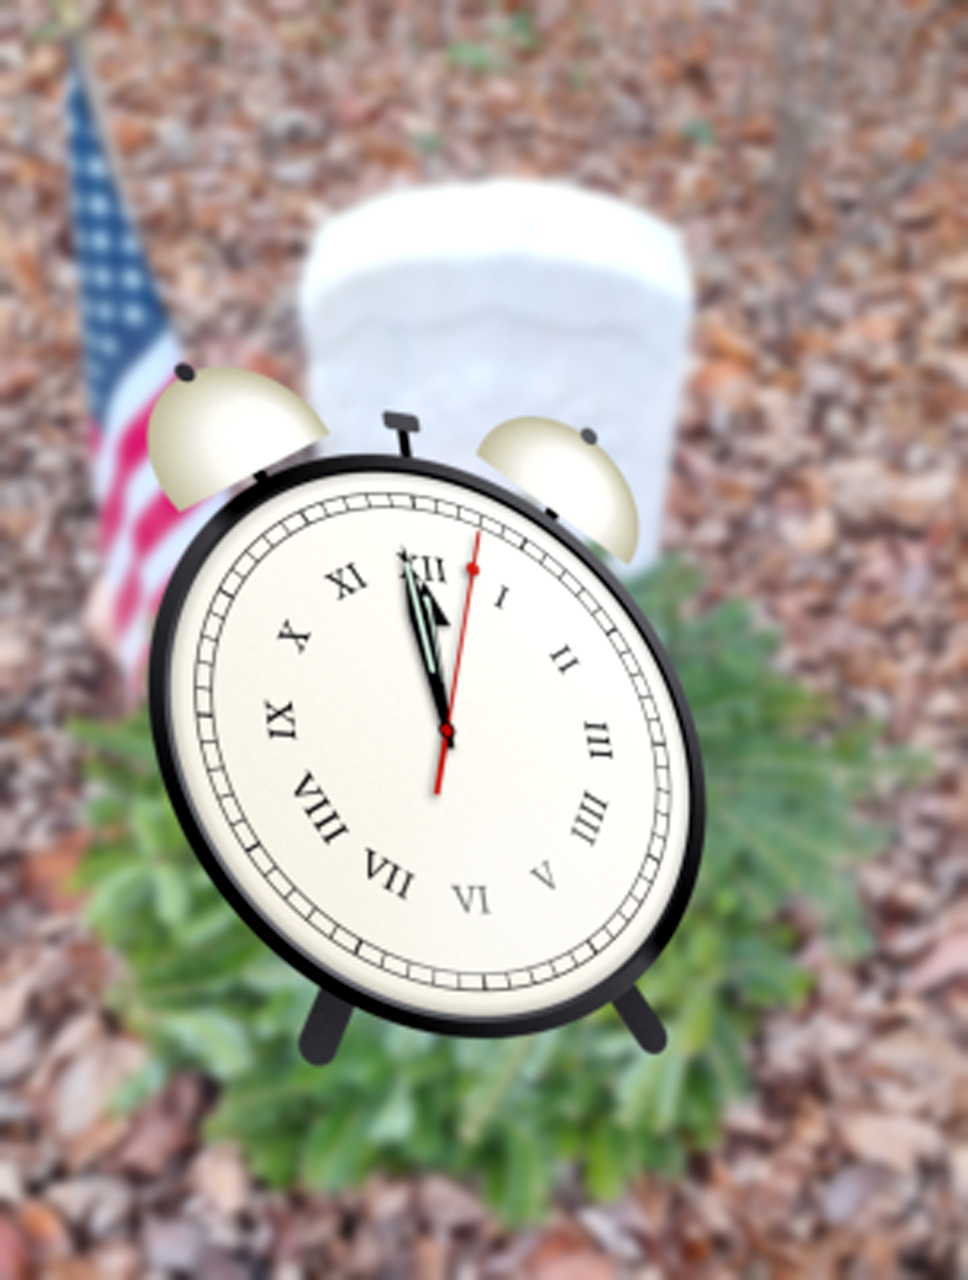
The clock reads 11 h 59 min 03 s
